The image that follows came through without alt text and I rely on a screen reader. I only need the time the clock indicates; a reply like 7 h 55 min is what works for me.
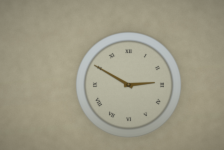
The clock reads 2 h 50 min
